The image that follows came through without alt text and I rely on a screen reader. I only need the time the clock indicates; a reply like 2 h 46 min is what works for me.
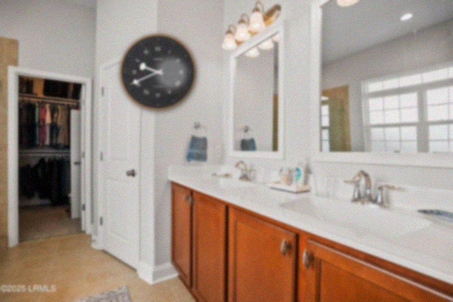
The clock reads 9 h 41 min
